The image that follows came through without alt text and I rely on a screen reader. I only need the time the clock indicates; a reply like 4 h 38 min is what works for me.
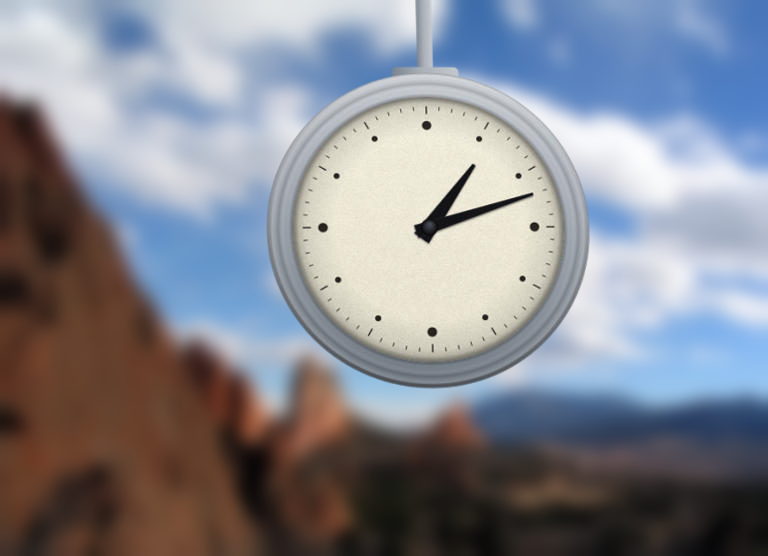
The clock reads 1 h 12 min
